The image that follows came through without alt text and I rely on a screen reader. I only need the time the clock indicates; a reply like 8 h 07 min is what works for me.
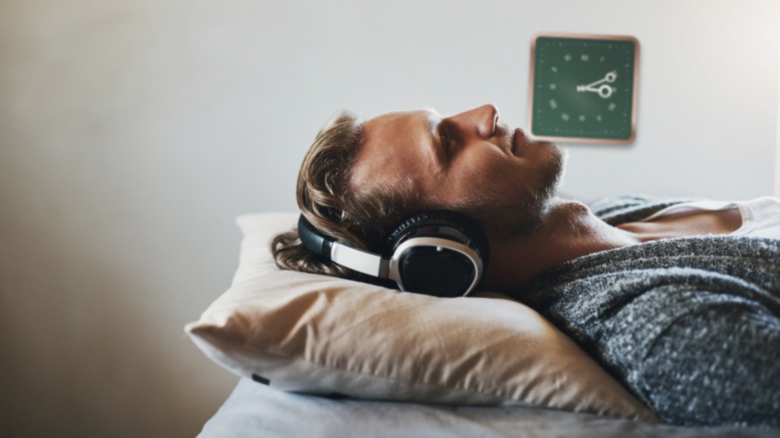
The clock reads 3 h 11 min
